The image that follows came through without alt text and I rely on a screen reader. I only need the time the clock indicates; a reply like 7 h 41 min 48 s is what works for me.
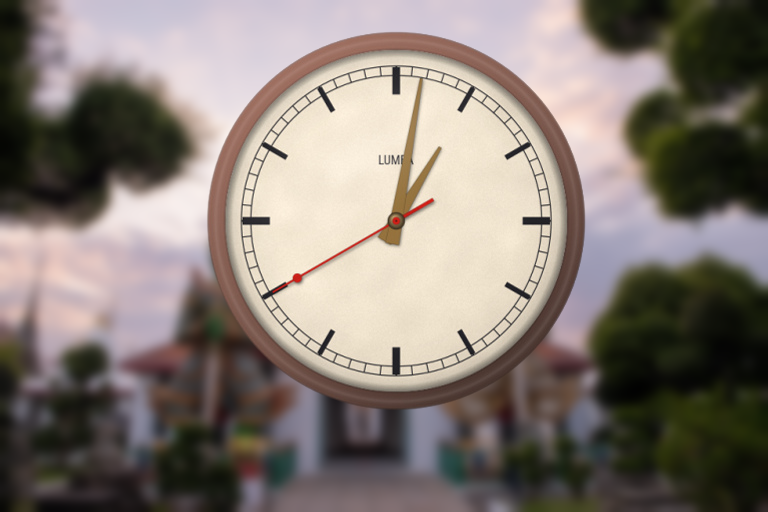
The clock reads 1 h 01 min 40 s
